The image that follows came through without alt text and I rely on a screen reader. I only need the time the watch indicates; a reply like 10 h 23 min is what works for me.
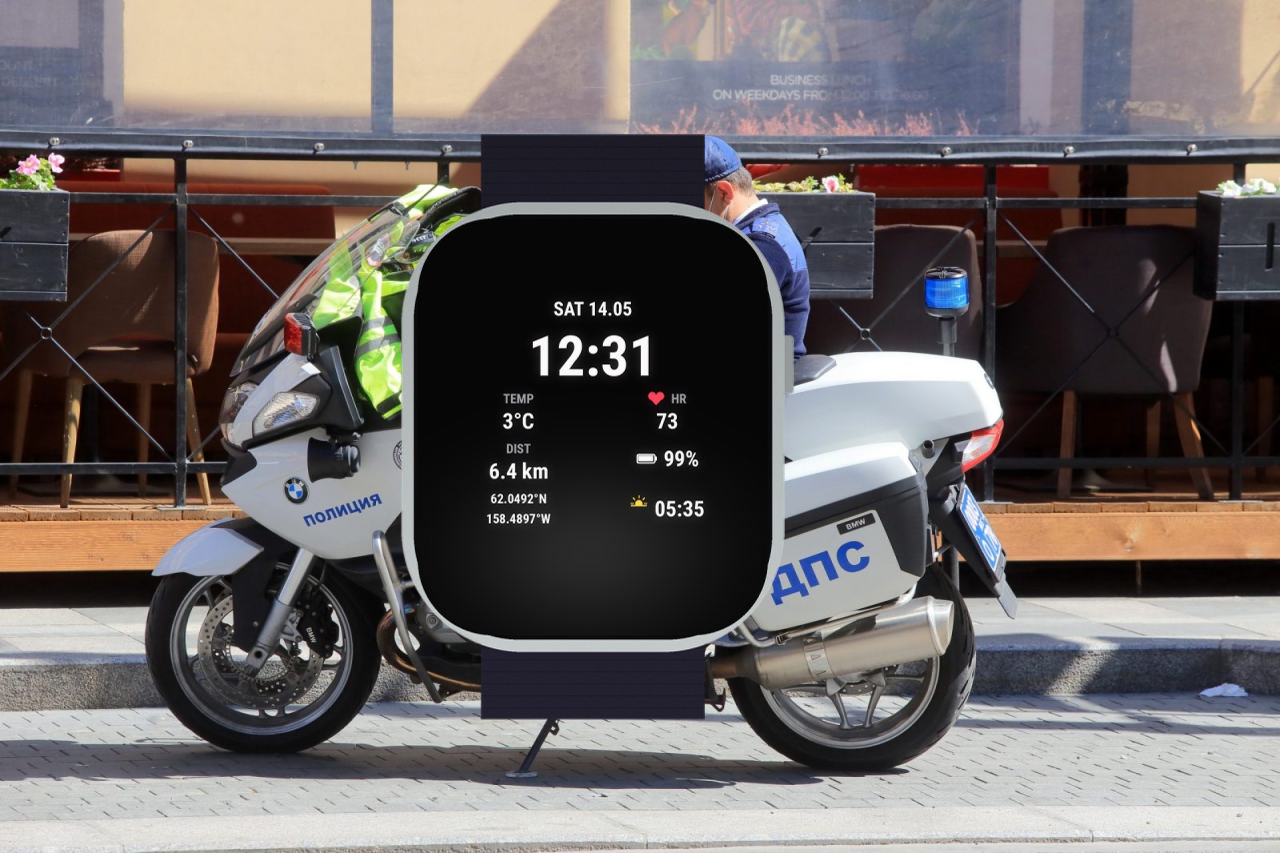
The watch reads 12 h 31 min
